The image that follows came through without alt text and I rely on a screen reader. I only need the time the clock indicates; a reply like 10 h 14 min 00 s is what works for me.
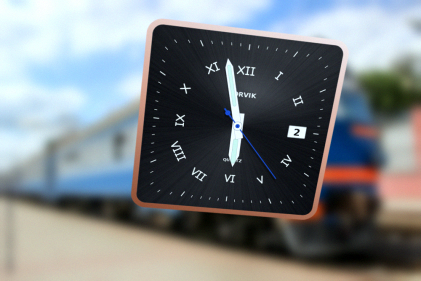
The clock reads 5 h 57 min 23 s
